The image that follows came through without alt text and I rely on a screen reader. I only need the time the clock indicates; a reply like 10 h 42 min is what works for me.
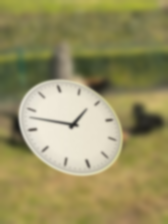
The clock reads 1 h 48 min
